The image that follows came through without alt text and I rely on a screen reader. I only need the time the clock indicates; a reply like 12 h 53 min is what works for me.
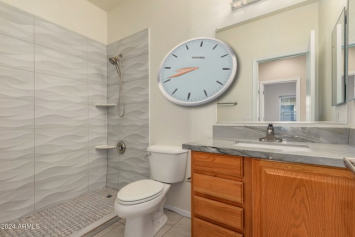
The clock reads 8 h 41 min
